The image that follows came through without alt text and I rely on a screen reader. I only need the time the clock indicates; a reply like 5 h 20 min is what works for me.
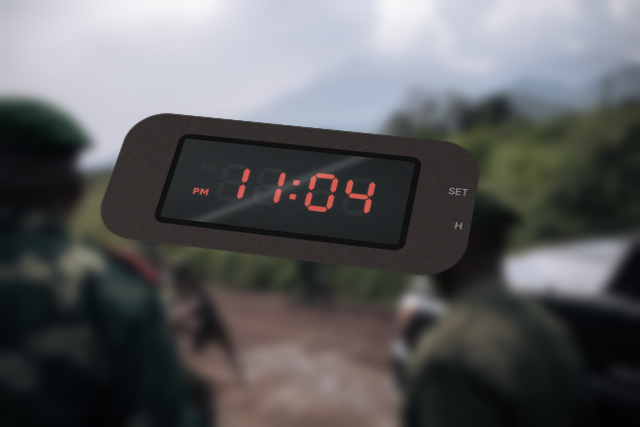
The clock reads 11 h 04 min
